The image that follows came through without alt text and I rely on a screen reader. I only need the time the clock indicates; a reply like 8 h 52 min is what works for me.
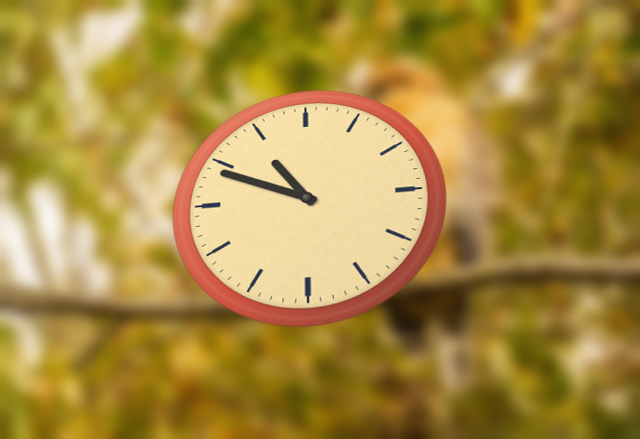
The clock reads 10 h 49 min
